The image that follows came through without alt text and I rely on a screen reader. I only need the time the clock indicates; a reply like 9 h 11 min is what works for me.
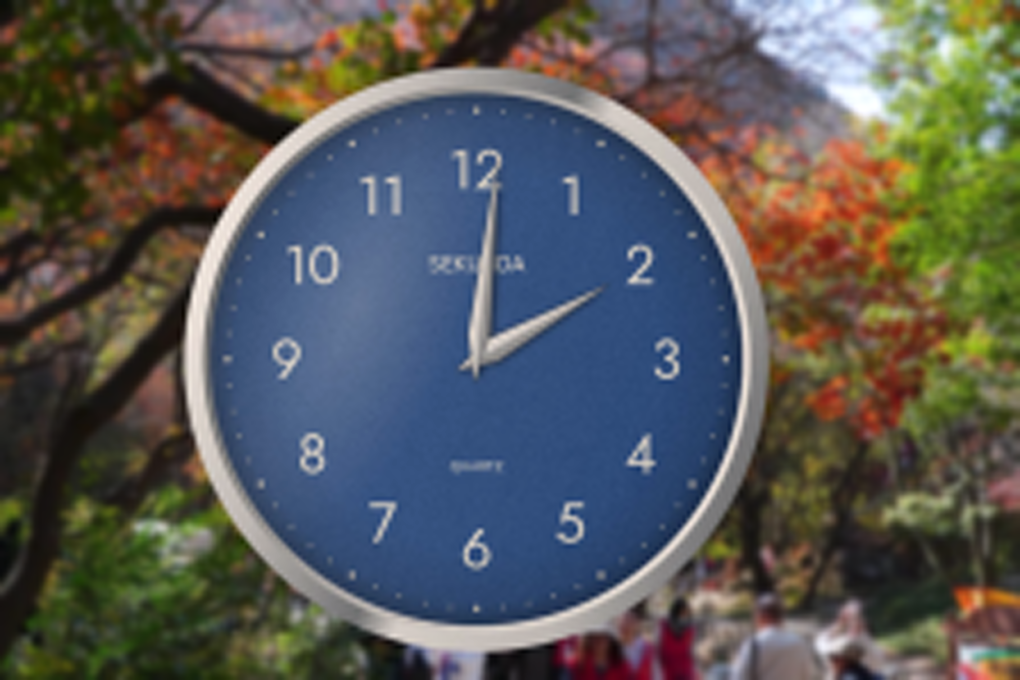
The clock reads 2 h 01 min
